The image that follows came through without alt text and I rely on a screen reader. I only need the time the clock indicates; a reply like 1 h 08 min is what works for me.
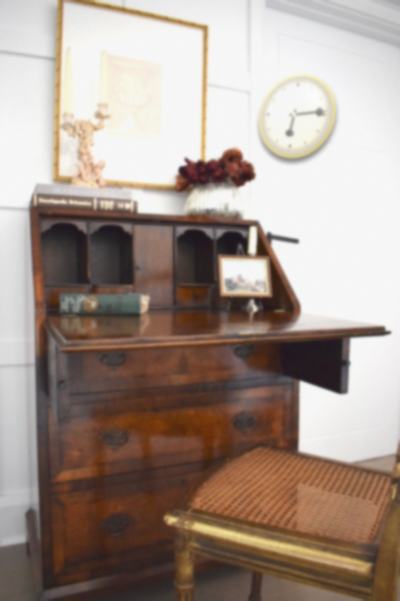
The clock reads 6 h 14 min
